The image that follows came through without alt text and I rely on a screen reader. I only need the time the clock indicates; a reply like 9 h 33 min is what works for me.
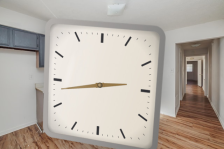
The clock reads 2 h 43 min
